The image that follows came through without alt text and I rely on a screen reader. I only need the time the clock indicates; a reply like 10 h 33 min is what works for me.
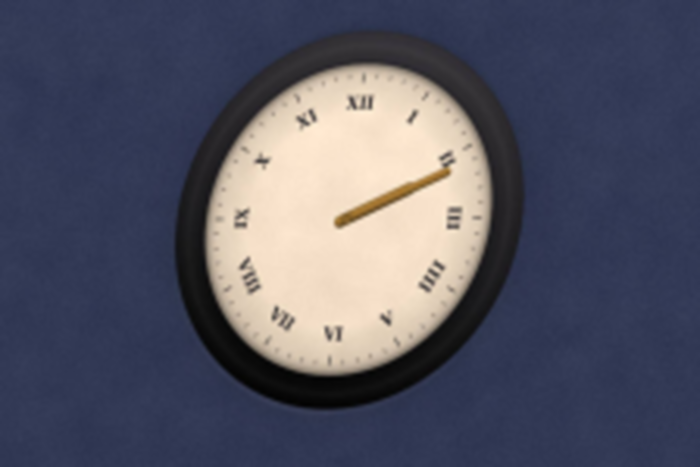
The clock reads 2 h 11 min
